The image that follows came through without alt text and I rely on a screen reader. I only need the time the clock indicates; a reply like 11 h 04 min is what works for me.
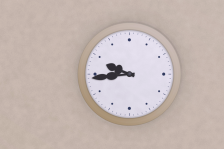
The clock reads 9 h 44 min
